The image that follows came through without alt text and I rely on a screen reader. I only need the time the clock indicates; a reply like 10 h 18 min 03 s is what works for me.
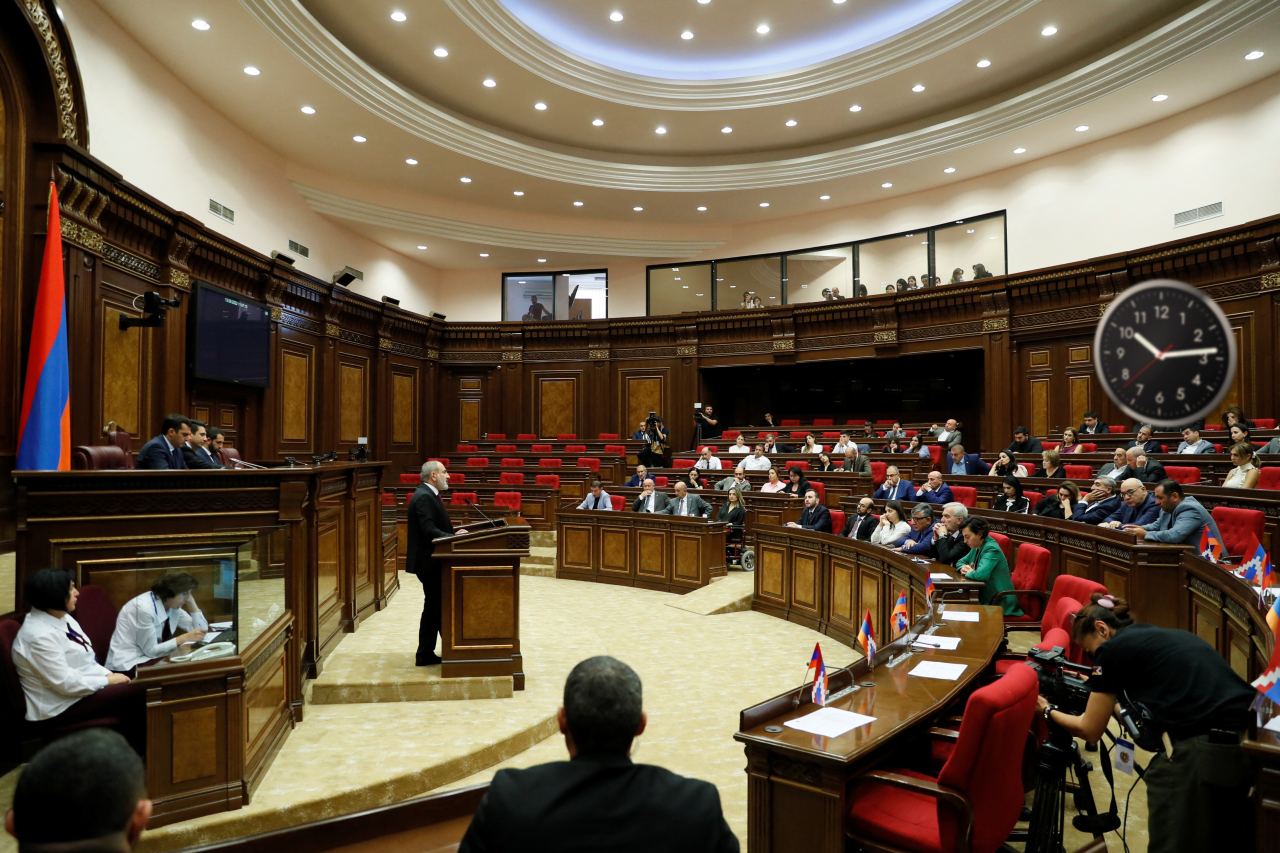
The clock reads 10 h 13 min 38 s
